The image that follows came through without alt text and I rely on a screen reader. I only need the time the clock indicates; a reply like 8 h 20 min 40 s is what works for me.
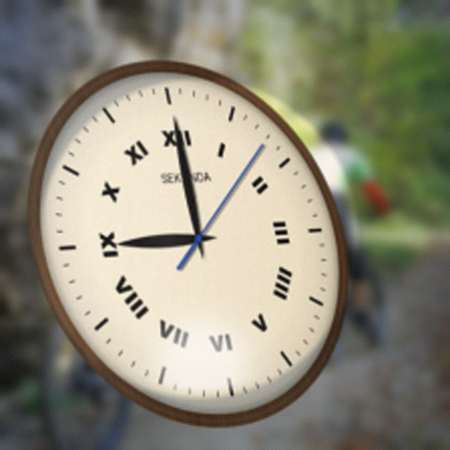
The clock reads 9 h 00 min 08 s
